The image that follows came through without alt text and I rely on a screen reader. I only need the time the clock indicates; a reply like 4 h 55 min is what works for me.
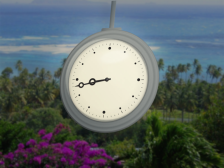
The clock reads 8 h 43 min
